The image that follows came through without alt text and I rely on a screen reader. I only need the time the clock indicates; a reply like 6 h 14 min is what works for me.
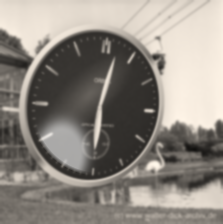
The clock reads 6 h 02 min
